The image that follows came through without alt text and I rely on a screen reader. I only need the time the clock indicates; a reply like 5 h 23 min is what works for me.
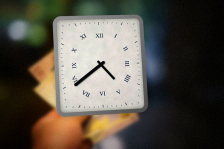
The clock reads 4 h 39 min
